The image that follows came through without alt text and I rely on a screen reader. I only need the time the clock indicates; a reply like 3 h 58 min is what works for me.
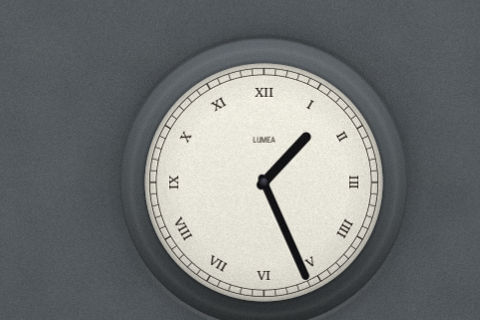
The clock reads 1 h 26 min
